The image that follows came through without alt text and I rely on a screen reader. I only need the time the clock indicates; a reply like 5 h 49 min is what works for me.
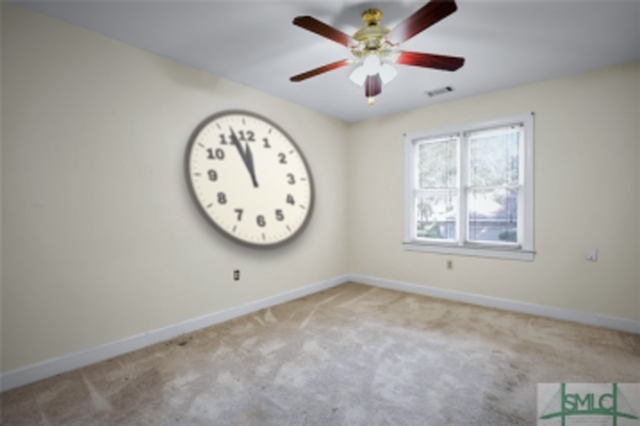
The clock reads 11 h 57 min
